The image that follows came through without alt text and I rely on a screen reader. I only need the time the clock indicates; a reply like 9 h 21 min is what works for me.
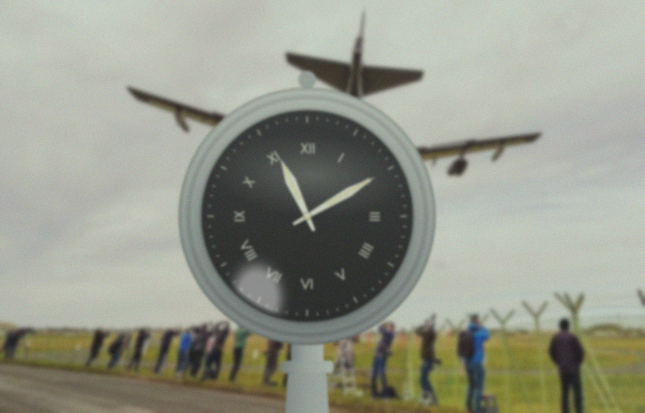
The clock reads 11 h 10 min
